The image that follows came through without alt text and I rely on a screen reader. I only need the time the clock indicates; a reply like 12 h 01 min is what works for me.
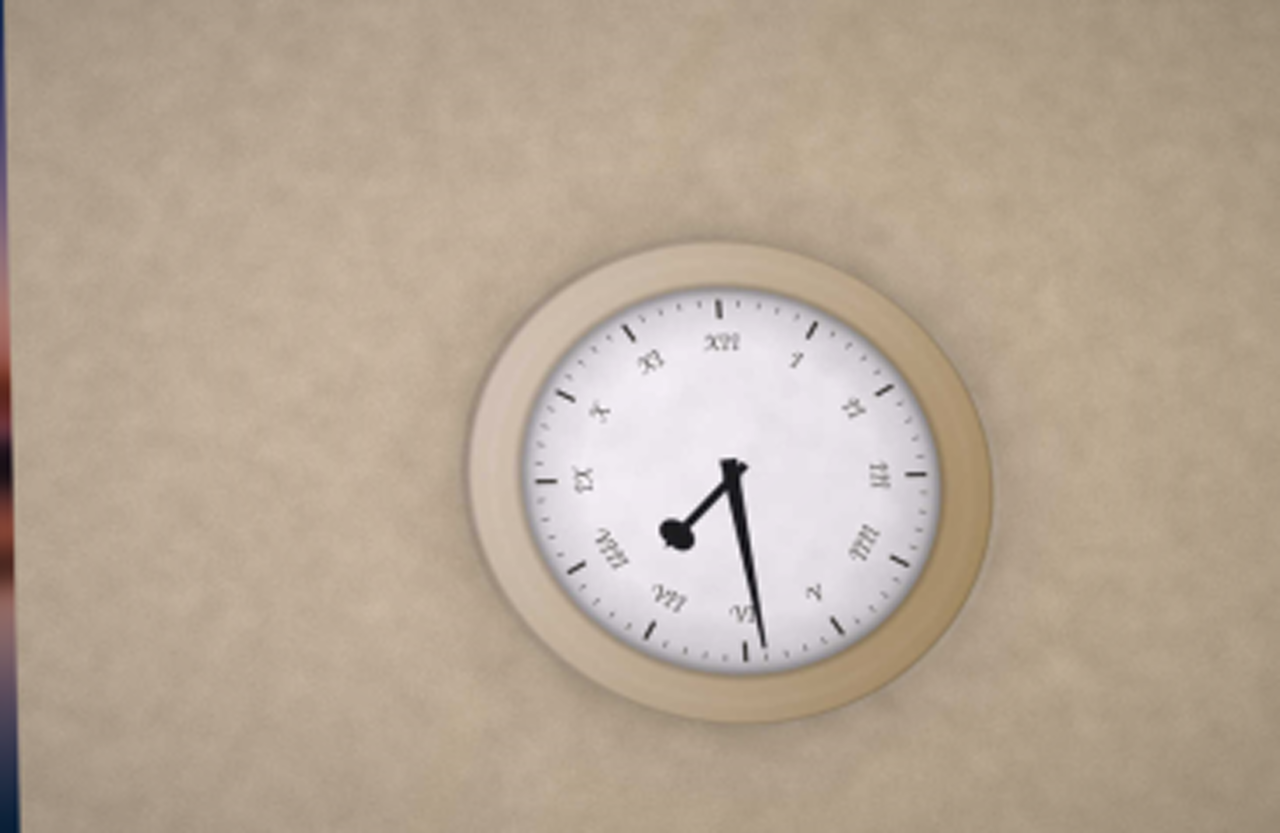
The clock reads 7 h 29 min
